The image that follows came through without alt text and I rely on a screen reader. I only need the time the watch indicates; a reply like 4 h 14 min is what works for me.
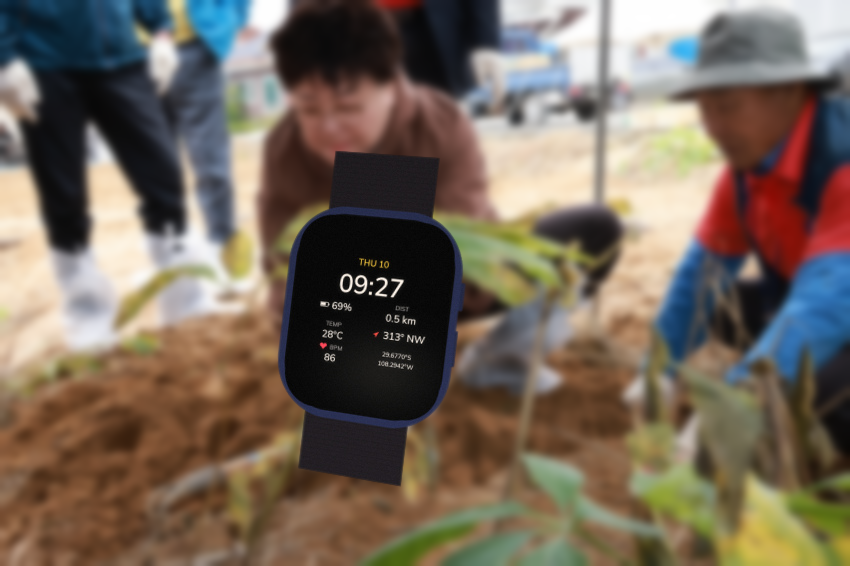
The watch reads 9 h 27 min
